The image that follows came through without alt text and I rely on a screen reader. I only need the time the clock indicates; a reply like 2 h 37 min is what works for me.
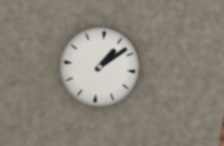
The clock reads 1 h 08 min
